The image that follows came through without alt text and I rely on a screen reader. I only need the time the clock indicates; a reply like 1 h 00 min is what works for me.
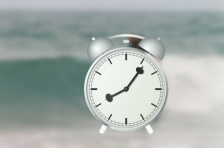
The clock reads 8 h 06 min
